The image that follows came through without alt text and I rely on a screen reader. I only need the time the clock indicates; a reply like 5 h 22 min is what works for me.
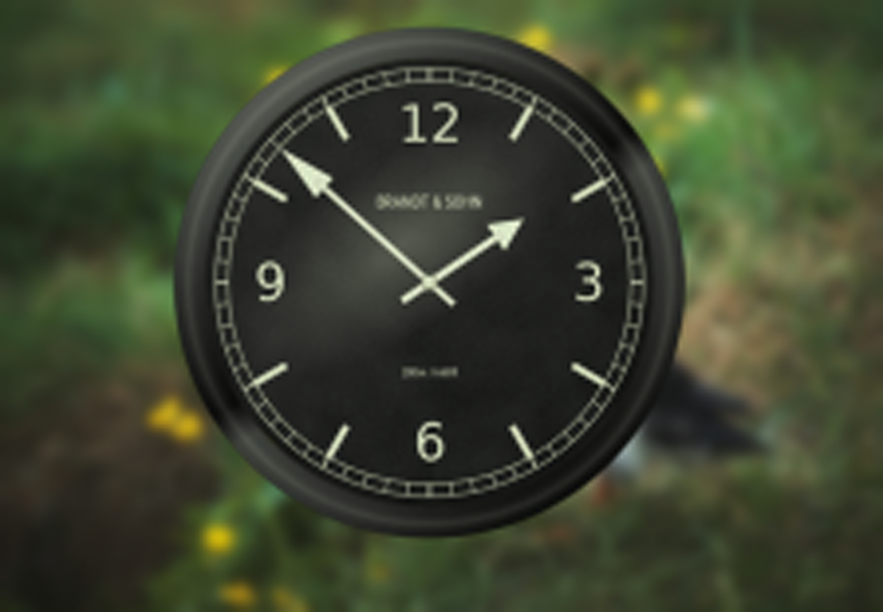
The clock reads 1 h 52 min
